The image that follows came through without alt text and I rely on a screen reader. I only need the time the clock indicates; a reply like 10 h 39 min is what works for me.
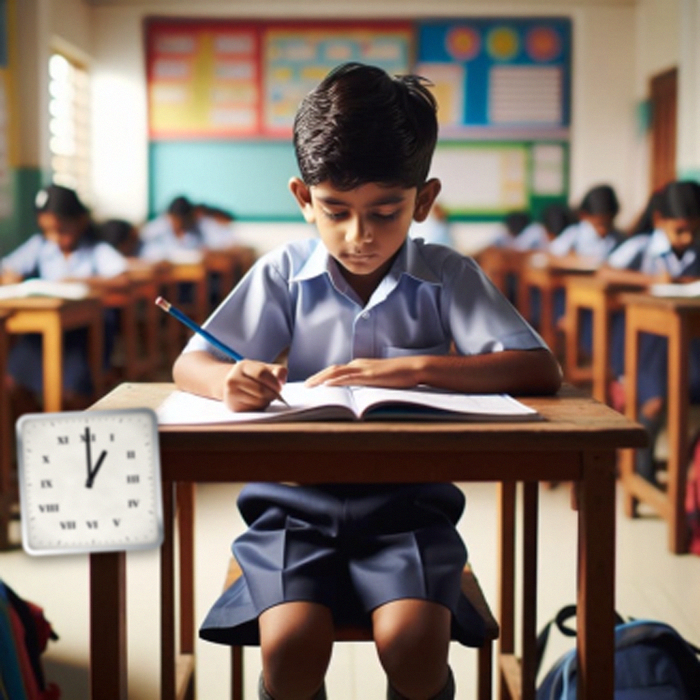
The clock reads 1 h 00 min
